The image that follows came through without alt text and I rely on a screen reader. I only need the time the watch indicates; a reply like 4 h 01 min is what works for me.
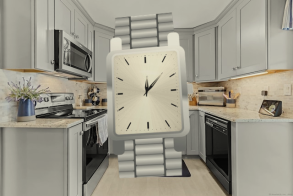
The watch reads 12 h 07 min
